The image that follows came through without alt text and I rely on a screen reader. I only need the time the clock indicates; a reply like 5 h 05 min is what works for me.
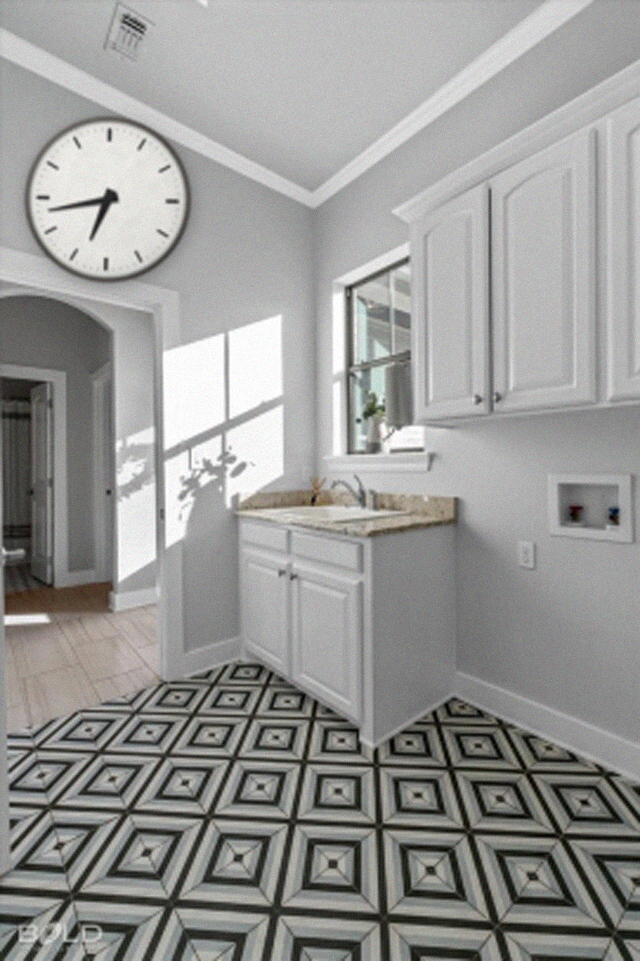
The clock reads 6 h 43 min
